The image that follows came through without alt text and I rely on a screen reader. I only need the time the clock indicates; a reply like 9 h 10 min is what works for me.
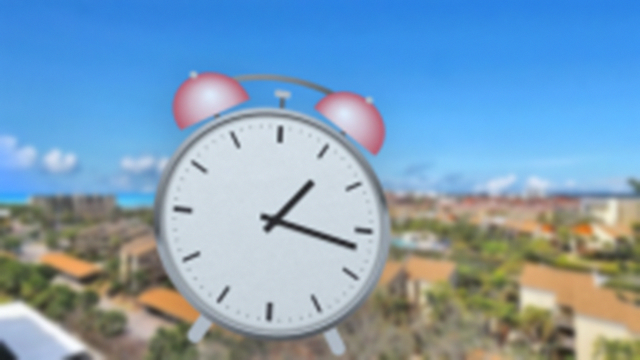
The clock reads 1 h 17 min
